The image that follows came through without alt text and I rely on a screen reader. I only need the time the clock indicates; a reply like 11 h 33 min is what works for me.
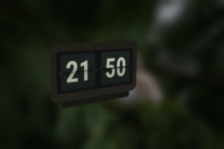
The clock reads 21 h 50 min
